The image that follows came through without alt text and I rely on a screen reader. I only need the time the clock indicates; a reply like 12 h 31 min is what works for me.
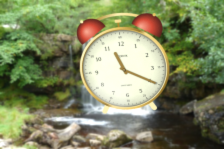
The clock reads 11 h 20 min
